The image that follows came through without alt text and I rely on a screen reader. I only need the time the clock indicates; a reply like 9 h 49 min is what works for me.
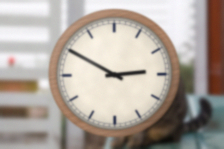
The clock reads 2 h 50 min
